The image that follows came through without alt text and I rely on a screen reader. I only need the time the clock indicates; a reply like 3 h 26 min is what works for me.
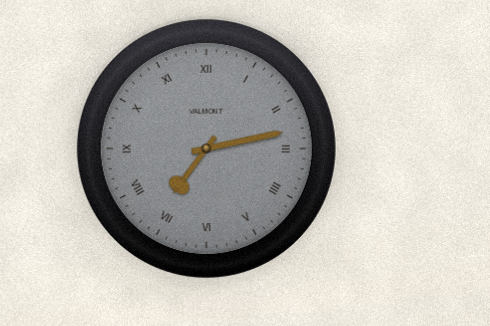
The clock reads 7 h 13 min
